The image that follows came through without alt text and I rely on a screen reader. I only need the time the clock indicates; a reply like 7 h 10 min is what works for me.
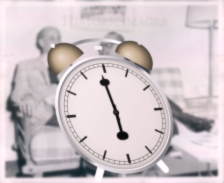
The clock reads 5 h 59 min
